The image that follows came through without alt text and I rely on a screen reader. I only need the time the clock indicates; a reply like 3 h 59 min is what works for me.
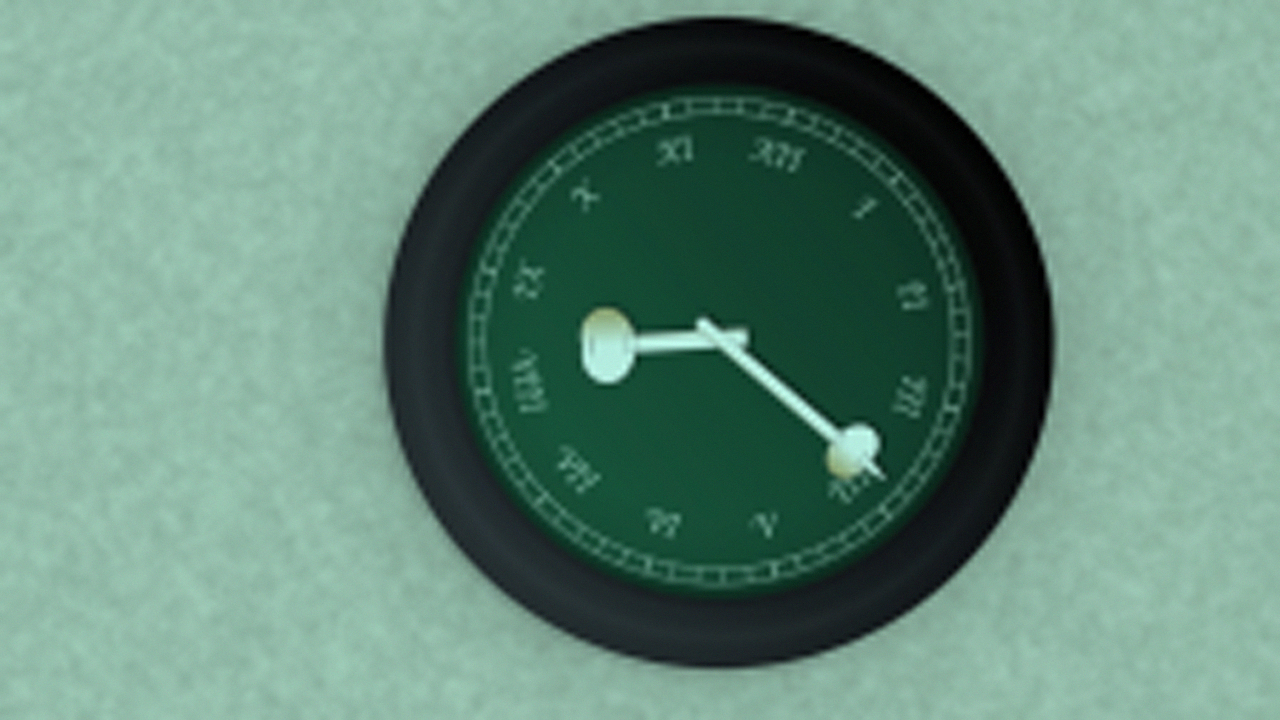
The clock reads 8 h 19 min
